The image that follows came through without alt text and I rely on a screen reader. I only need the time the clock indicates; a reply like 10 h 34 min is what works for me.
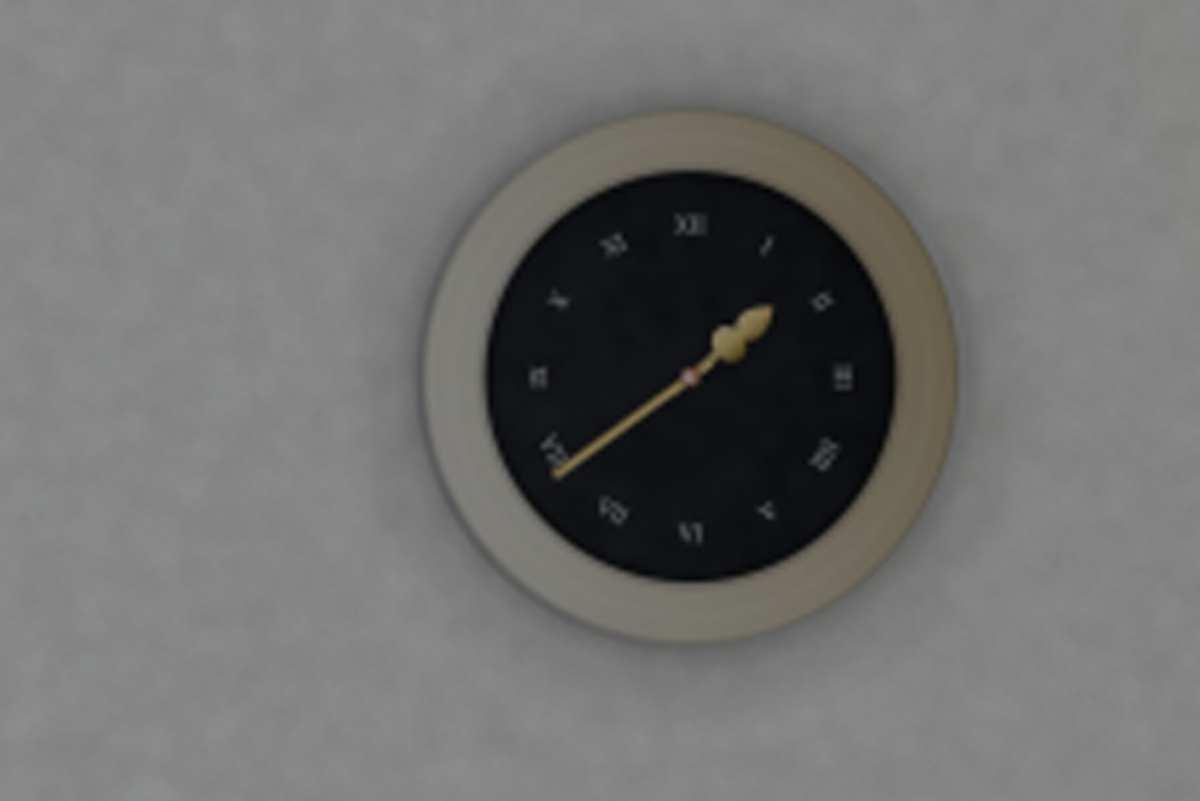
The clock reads 1 h 39 min
